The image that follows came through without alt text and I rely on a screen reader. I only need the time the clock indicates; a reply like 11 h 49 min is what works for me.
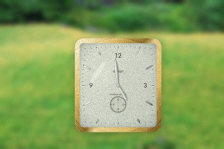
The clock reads 4 h 59 min
